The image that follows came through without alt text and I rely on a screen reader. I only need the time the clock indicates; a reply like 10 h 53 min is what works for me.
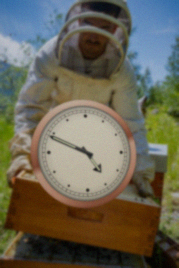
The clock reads 4 h 49 min
